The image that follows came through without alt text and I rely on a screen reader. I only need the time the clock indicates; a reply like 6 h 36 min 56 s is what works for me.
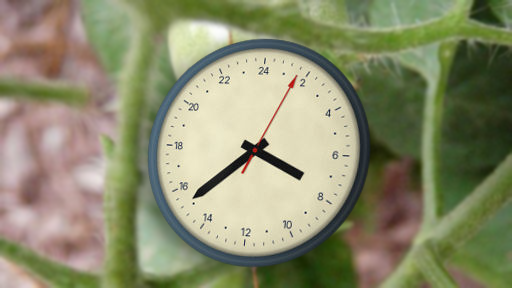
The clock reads 7 h 38 min 04 s
